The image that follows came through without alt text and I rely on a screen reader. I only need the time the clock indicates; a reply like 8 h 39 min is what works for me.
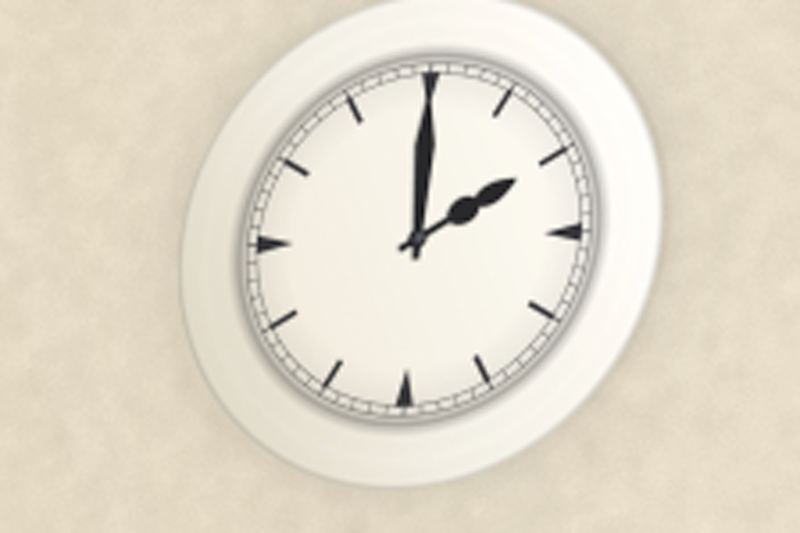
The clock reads 2 h 00 min
